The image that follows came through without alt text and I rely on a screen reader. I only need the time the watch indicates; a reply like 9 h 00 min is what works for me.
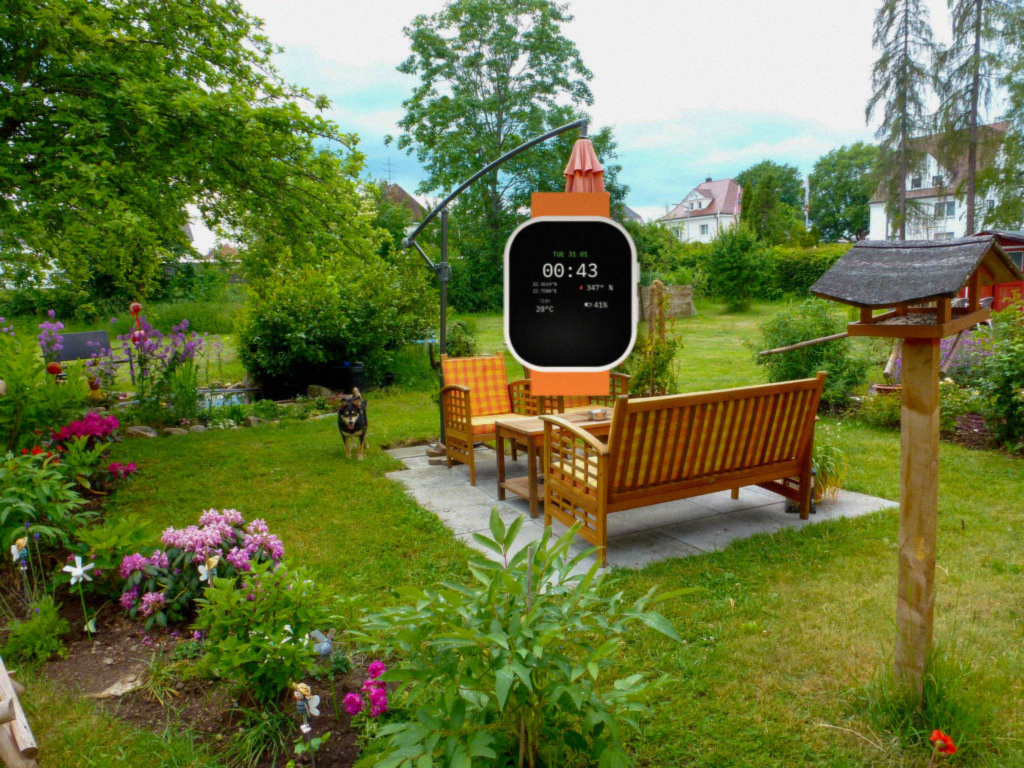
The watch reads 0 h 43 min
